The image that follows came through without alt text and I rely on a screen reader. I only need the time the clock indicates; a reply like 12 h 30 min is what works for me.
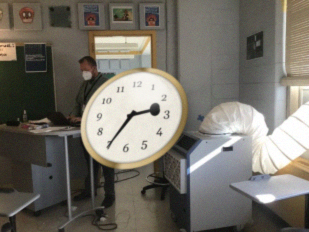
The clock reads 2 h 35 min
